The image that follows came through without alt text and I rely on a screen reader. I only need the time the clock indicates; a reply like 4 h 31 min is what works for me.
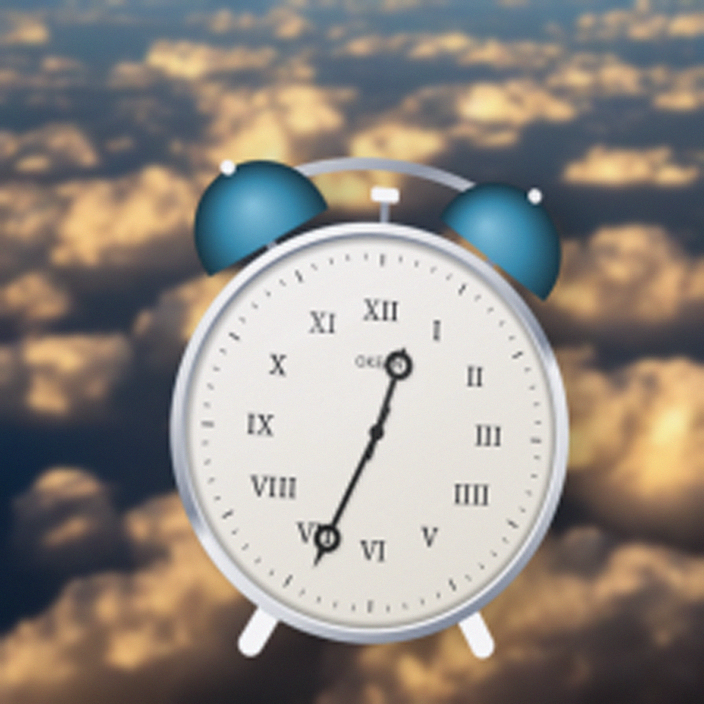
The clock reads 12 h 34 min
